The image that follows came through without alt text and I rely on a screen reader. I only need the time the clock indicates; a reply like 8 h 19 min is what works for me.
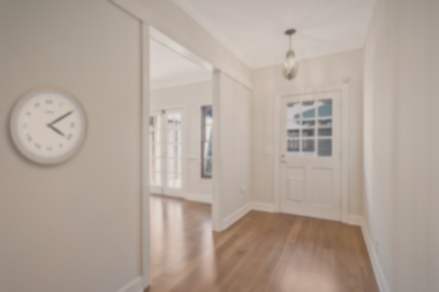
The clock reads 4 h 10 min
